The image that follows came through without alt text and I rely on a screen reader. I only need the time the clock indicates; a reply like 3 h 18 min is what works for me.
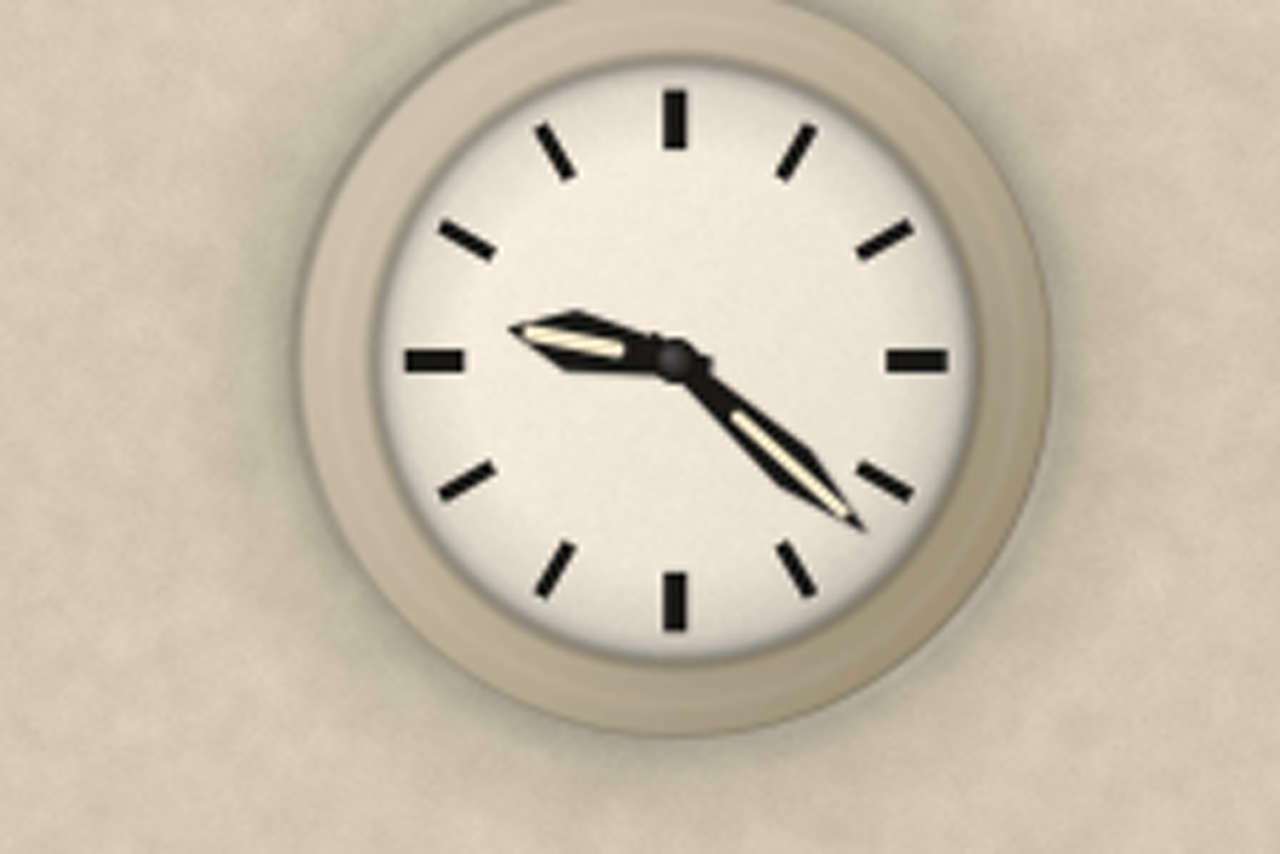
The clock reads 9 h 22 min
